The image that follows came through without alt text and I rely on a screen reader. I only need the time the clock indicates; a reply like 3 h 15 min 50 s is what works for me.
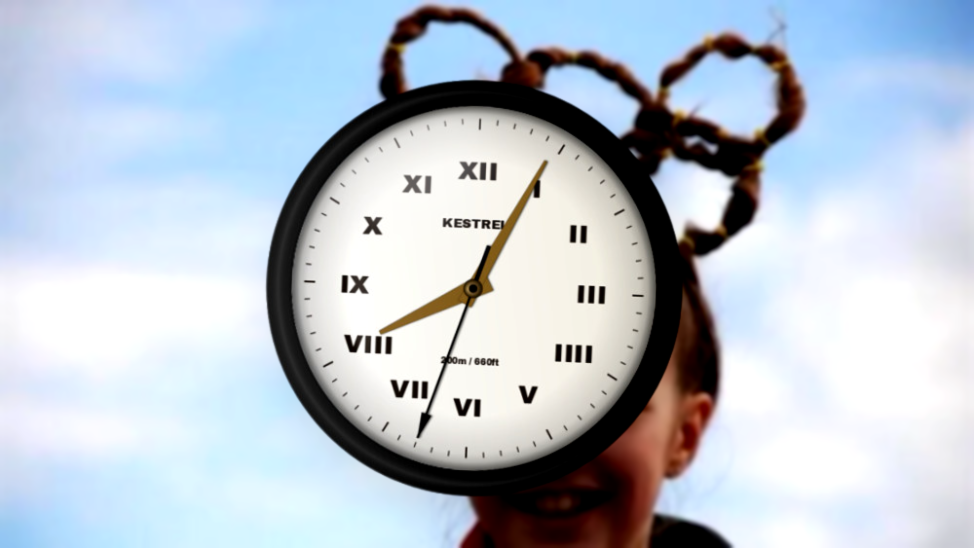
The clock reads 8 h 04 min 33 s
